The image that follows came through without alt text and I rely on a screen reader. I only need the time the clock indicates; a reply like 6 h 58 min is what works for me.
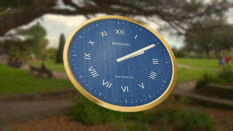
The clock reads 2 h 10 min
